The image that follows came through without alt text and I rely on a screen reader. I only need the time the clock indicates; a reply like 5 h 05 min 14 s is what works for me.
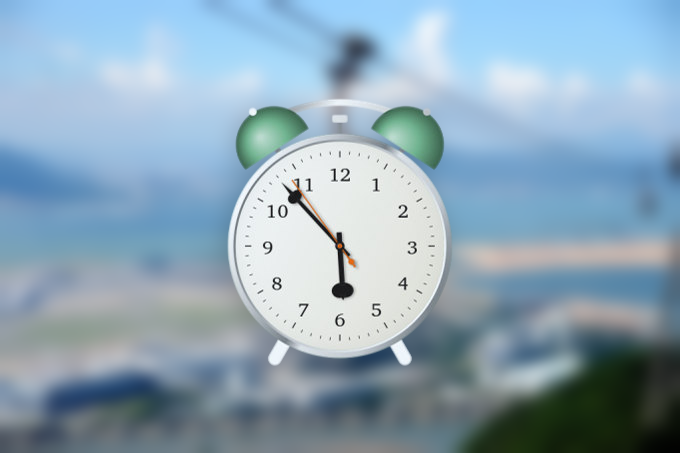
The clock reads 5 h 52 min 54 s
